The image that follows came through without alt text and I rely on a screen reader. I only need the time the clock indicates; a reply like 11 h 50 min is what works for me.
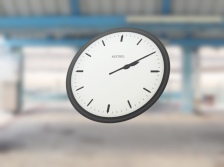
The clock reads 2 h 10 min
